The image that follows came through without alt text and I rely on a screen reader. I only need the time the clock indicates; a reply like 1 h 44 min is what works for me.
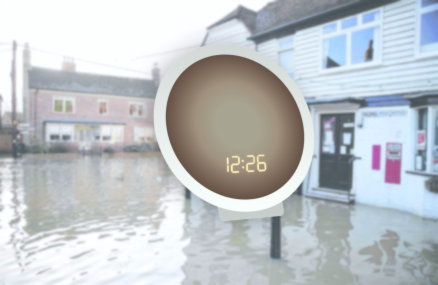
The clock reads 12 h 26 min
